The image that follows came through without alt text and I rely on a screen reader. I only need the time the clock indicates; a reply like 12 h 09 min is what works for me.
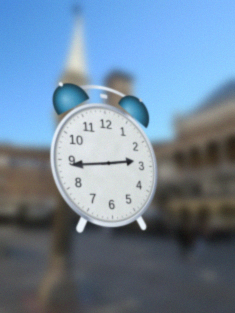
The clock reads 2 h 44 min
